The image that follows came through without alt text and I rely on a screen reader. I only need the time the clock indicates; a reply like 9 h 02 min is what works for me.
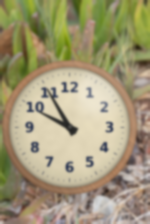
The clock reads 9 h 55 min
